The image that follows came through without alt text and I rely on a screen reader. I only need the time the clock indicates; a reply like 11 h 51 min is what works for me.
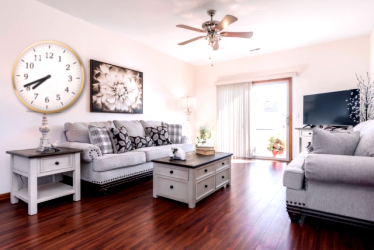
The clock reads 7 h 41 min
